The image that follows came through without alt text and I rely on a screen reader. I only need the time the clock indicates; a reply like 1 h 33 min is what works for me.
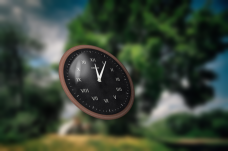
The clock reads 12 h 06 min
